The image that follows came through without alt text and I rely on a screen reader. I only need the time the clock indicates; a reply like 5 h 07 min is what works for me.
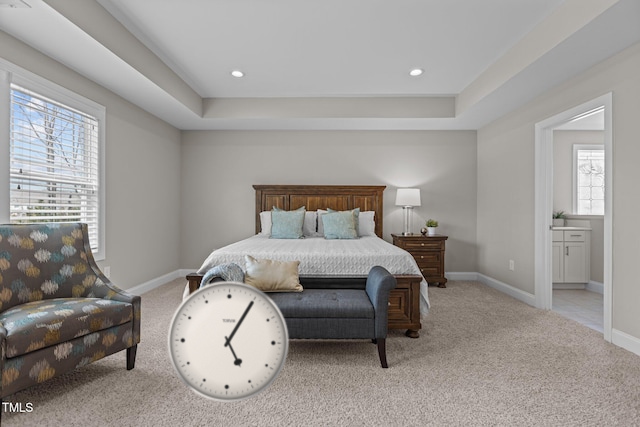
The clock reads 5 h 05 min
